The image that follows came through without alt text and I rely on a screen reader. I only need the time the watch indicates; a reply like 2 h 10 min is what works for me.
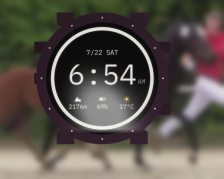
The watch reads 6 h 54 min
